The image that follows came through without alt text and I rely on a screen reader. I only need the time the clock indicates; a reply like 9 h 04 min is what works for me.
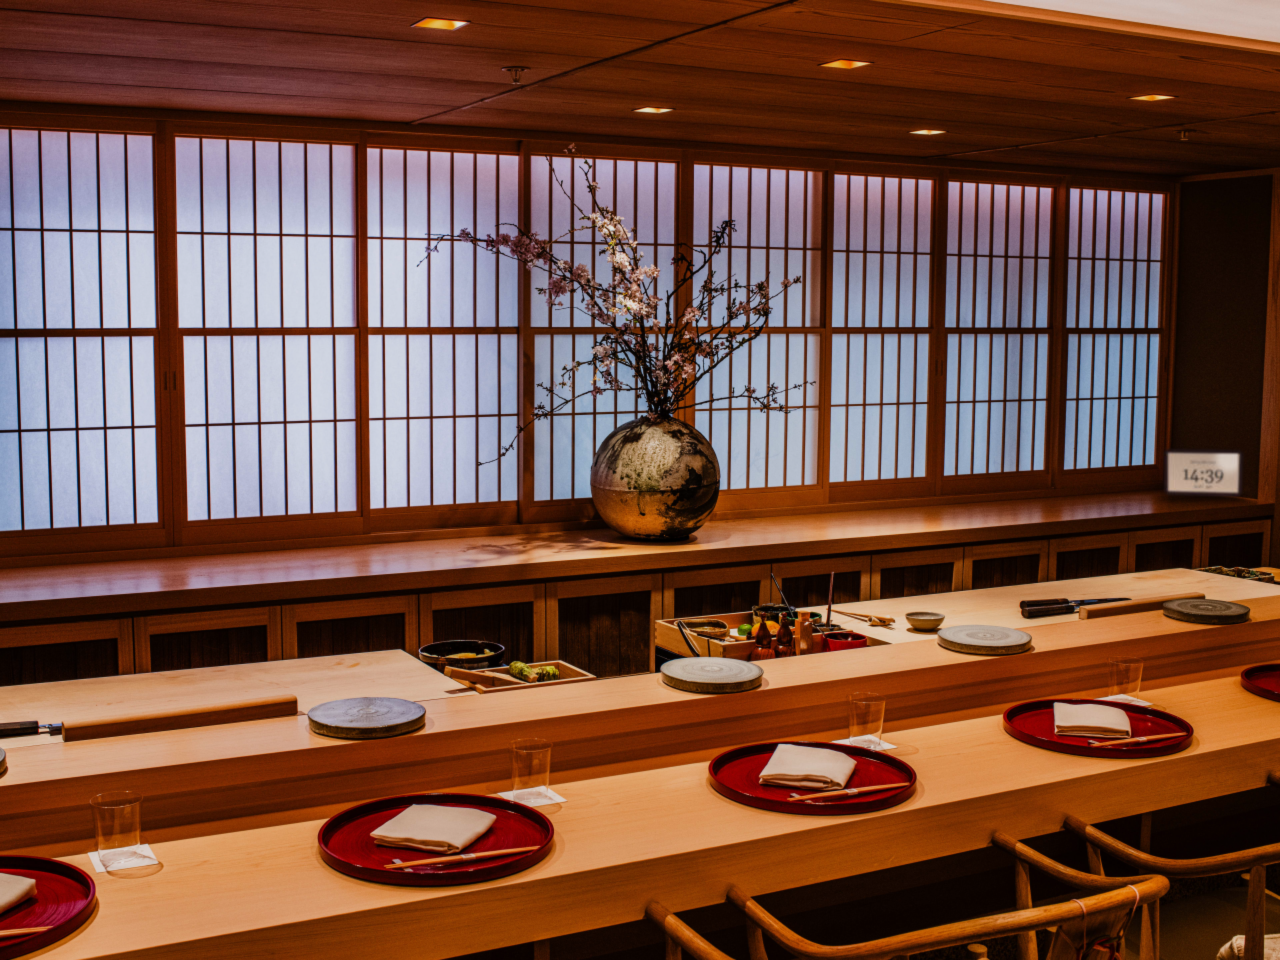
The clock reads 14 h 39 min
